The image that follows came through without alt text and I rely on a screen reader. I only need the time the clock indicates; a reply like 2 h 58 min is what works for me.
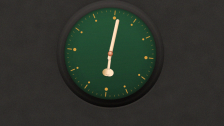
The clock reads 6 h 01 min
